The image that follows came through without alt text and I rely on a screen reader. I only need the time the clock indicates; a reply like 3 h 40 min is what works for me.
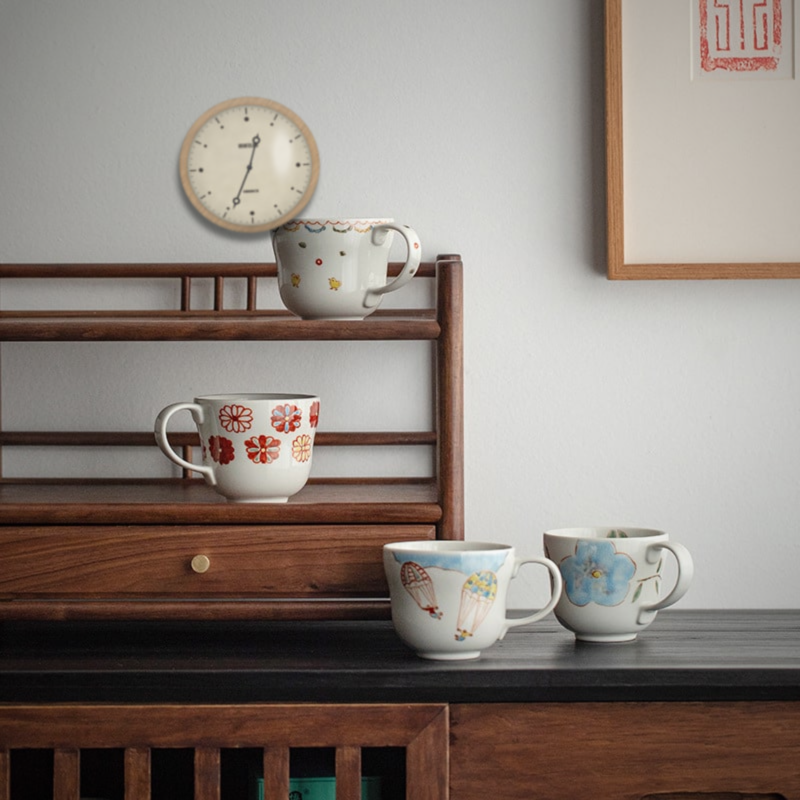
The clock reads 12 h 34 min
